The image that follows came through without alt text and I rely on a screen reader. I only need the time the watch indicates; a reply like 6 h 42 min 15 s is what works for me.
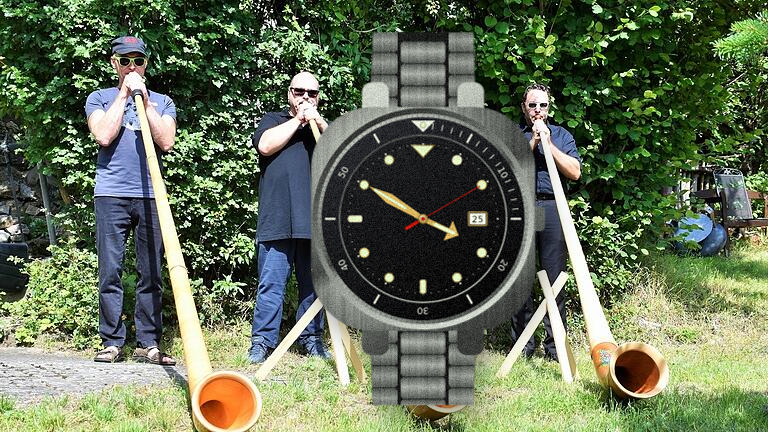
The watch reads 3 h 50 min 10 s
